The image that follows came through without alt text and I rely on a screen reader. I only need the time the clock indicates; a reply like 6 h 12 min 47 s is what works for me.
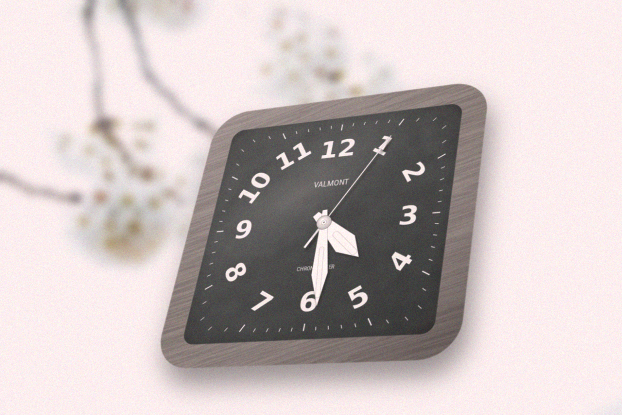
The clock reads 4 h 29 min 05 s
